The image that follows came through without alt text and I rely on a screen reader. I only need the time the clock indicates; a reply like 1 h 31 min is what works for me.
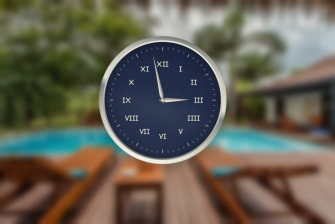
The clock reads 2 h 58 min
